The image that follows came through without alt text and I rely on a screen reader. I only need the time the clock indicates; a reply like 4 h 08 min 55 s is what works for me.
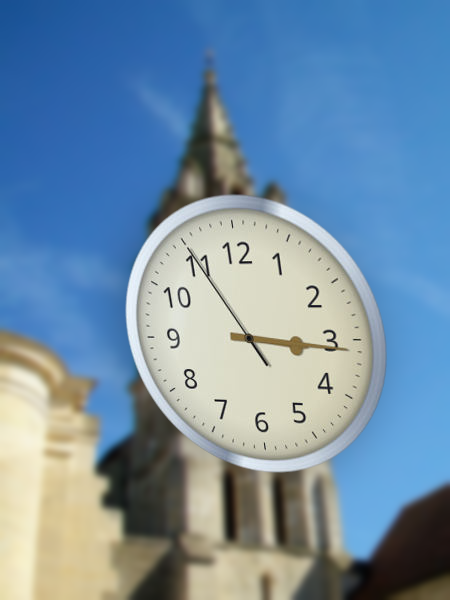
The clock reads 3 h 15 min 55 s
